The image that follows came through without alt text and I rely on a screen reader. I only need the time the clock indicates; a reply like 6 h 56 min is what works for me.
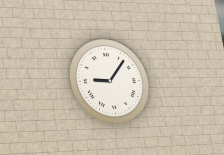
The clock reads 9 h 07 min
